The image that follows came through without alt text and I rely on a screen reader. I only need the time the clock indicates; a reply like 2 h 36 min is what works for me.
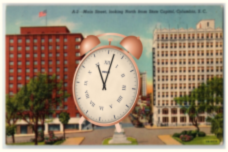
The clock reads 11 h 02 min
